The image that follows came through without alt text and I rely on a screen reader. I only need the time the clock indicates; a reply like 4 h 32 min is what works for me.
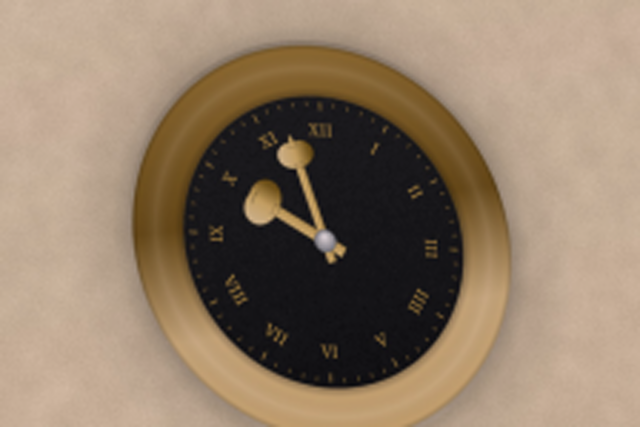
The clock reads 9 h 57 min
